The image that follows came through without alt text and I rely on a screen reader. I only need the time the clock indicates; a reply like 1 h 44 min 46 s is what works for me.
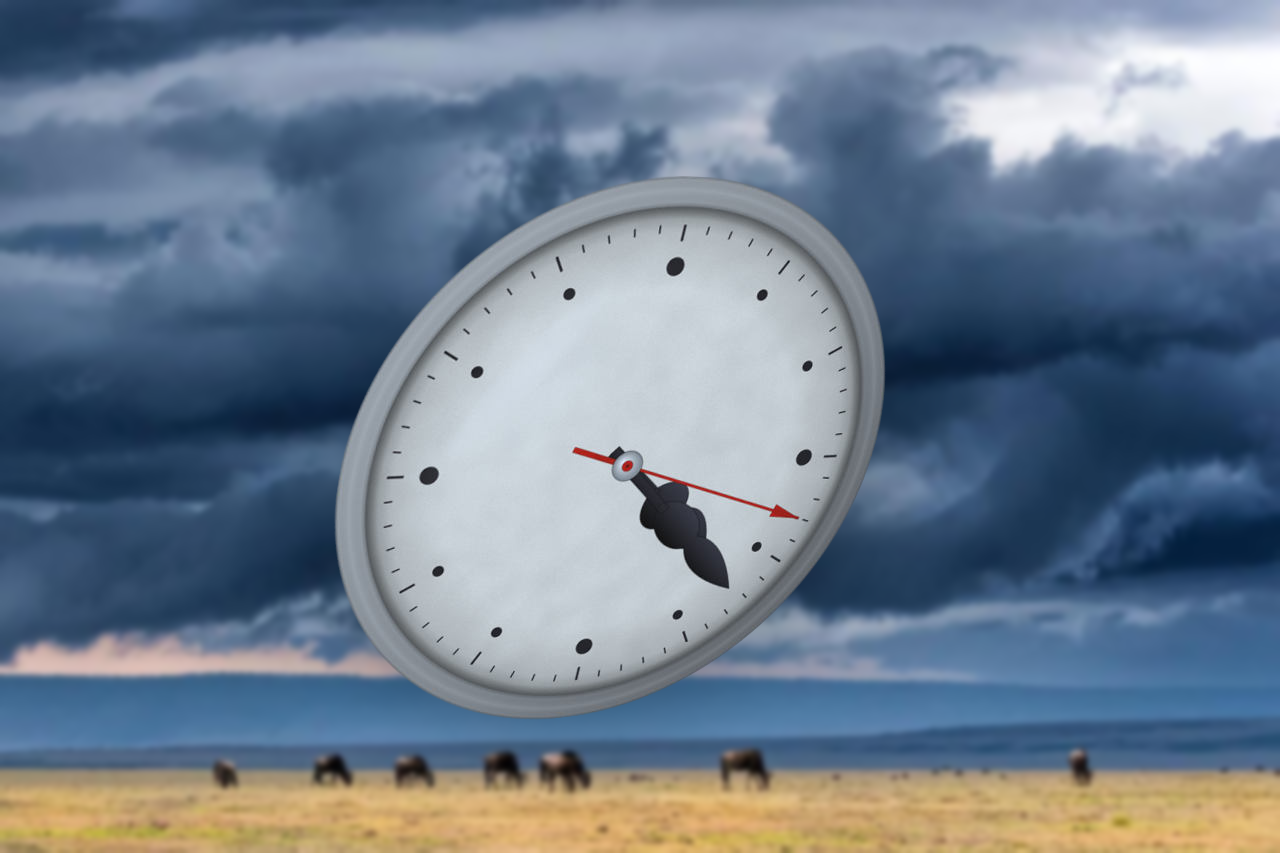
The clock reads 4 h 22 min 18 s
